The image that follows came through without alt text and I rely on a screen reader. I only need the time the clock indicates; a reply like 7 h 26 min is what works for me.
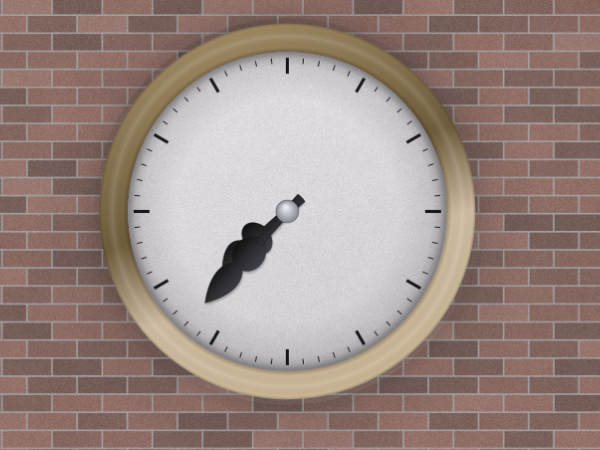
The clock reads 7 h 37 min
